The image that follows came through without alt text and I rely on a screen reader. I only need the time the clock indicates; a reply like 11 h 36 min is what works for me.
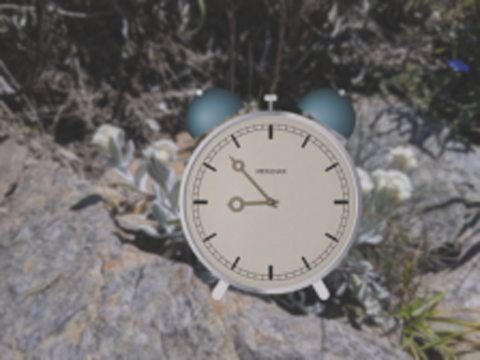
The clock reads 8 h 53 min
